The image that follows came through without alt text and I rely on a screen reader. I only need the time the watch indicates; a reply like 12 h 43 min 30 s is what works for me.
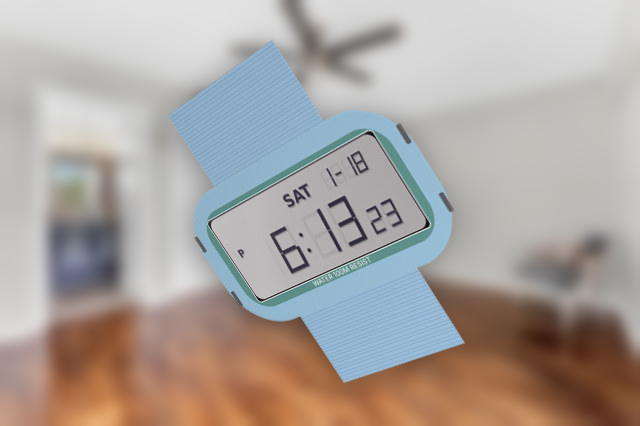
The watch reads 6 h 13 min 23 s
